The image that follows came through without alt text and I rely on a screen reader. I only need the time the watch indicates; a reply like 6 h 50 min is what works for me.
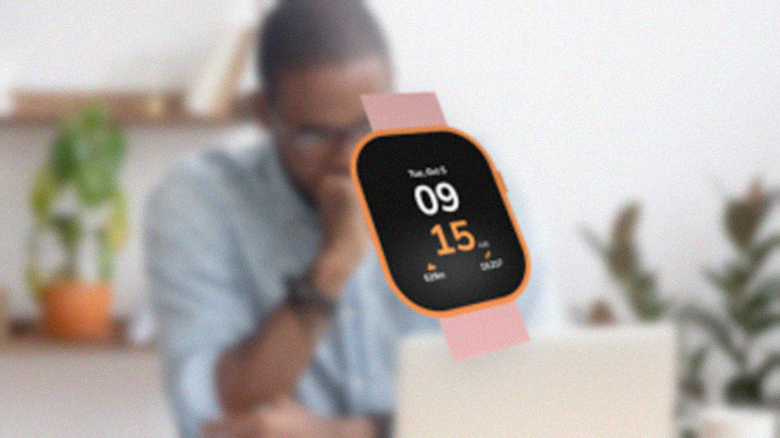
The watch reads 9 h 15 min
